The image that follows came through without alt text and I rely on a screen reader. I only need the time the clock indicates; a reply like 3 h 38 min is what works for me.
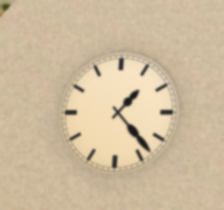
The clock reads 1 h 23 min
